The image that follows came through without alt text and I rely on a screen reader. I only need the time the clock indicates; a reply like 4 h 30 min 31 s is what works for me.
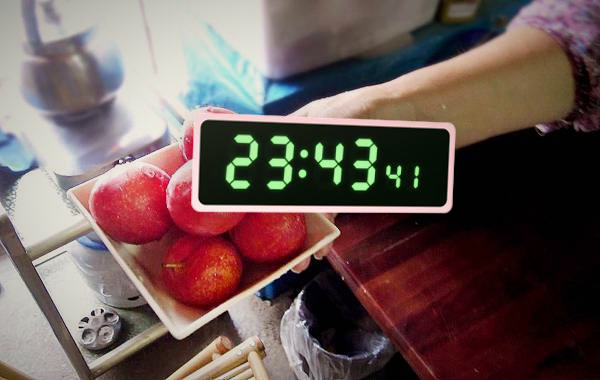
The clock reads 23 h 43 min 41 s
